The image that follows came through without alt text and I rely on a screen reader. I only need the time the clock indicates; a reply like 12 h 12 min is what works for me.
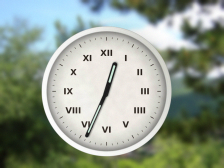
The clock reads 12 h 34 min
